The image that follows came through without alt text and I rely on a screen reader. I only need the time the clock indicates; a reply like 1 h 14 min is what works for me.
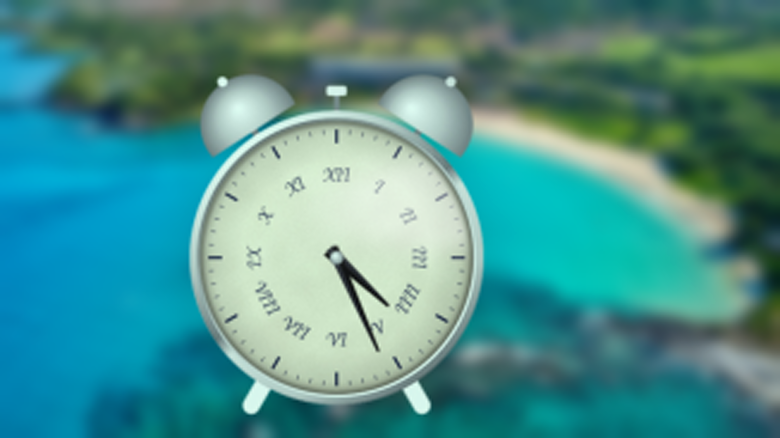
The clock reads 4 h 26 min
